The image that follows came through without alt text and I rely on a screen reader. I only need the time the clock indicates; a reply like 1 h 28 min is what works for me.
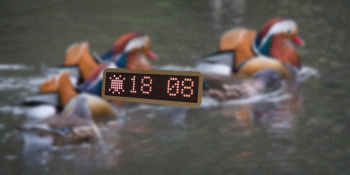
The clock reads 18 h 08 min
